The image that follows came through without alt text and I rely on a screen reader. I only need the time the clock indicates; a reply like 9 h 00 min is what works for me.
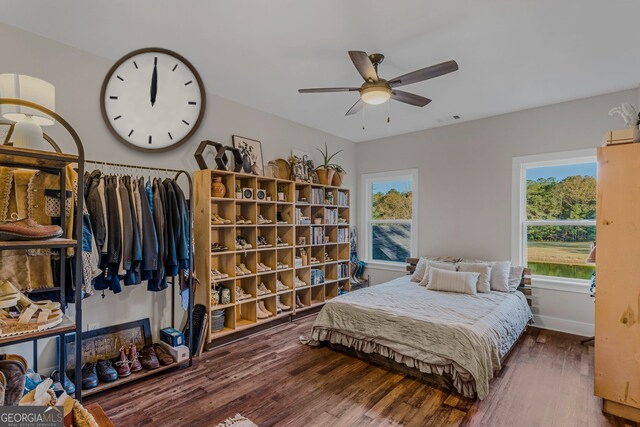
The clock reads 12 h 00 min
